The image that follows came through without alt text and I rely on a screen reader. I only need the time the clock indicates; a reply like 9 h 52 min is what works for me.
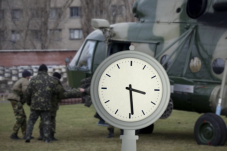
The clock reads 3 h 29 min
